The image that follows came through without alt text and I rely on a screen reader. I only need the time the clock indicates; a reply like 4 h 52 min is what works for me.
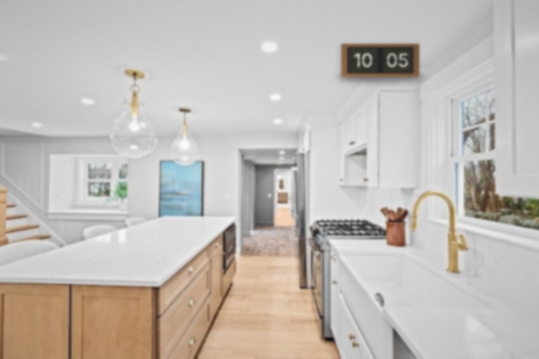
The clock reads 10 h 05 min
